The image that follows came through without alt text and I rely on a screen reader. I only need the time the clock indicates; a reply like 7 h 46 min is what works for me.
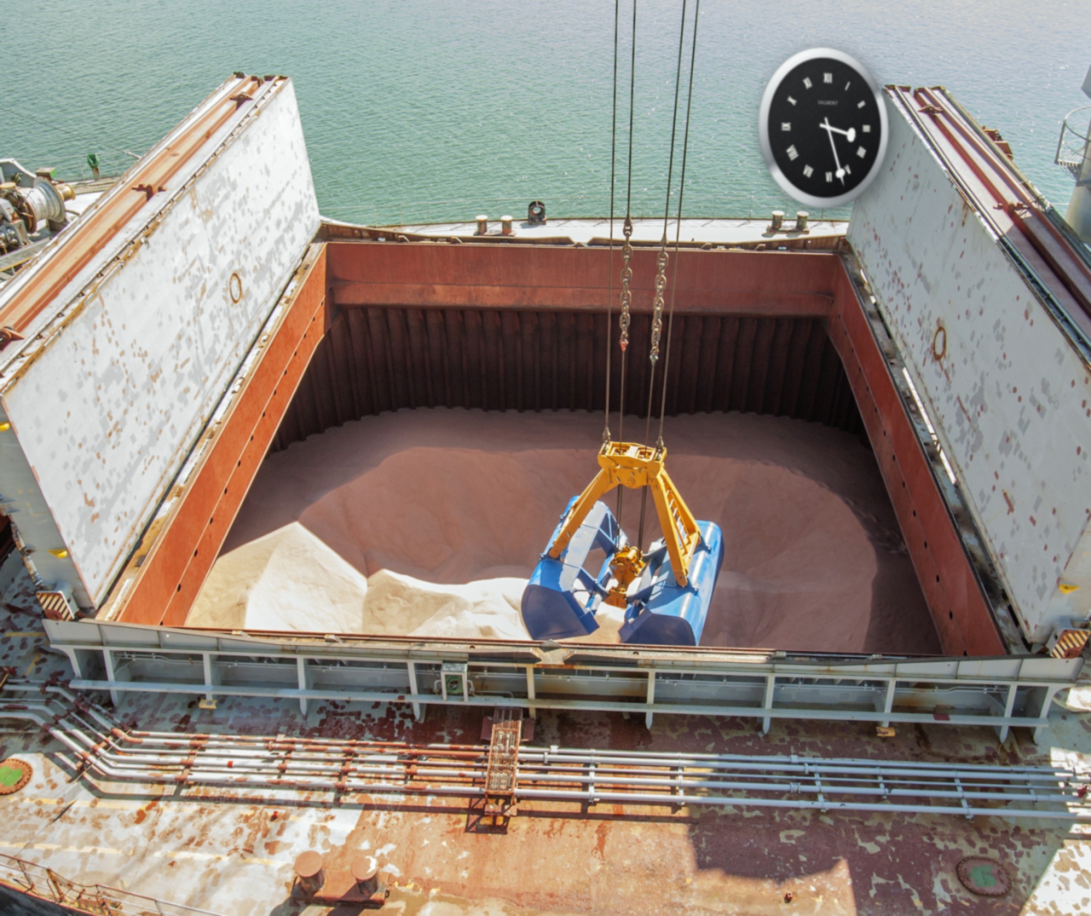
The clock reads 3 h 27 min
